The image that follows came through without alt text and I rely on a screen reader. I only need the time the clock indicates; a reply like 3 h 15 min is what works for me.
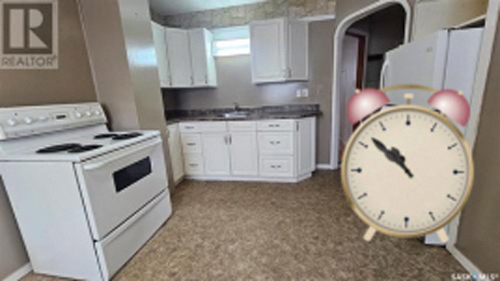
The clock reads 10 h 52 min
